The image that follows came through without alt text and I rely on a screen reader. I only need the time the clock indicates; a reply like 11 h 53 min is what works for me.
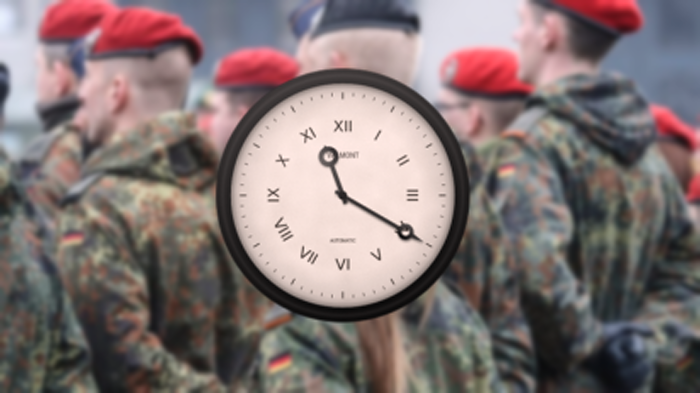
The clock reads 11 h 20 min
